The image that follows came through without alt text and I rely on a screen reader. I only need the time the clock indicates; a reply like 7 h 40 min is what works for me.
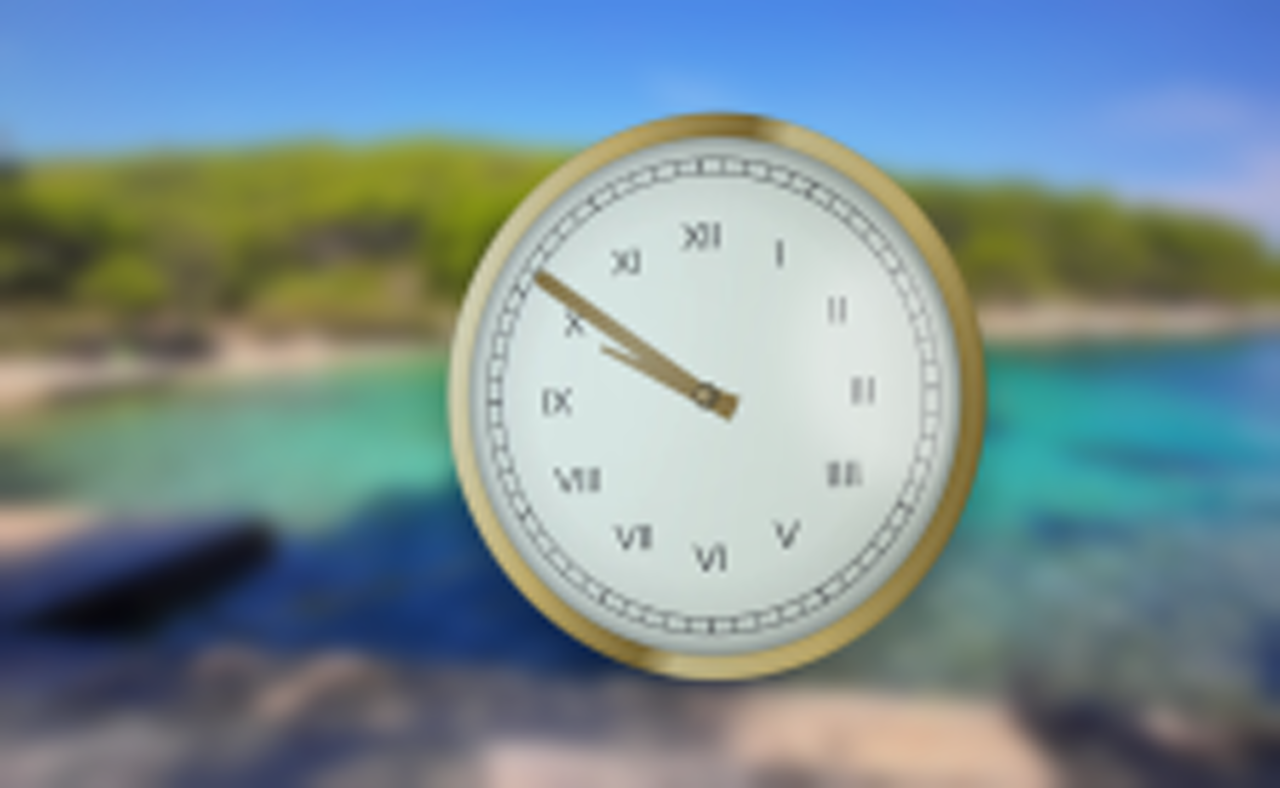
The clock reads 9 h 51 min
